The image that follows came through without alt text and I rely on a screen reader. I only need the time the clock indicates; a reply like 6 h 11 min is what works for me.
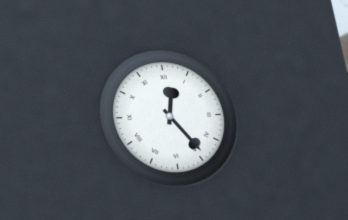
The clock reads 12 h 24 min
